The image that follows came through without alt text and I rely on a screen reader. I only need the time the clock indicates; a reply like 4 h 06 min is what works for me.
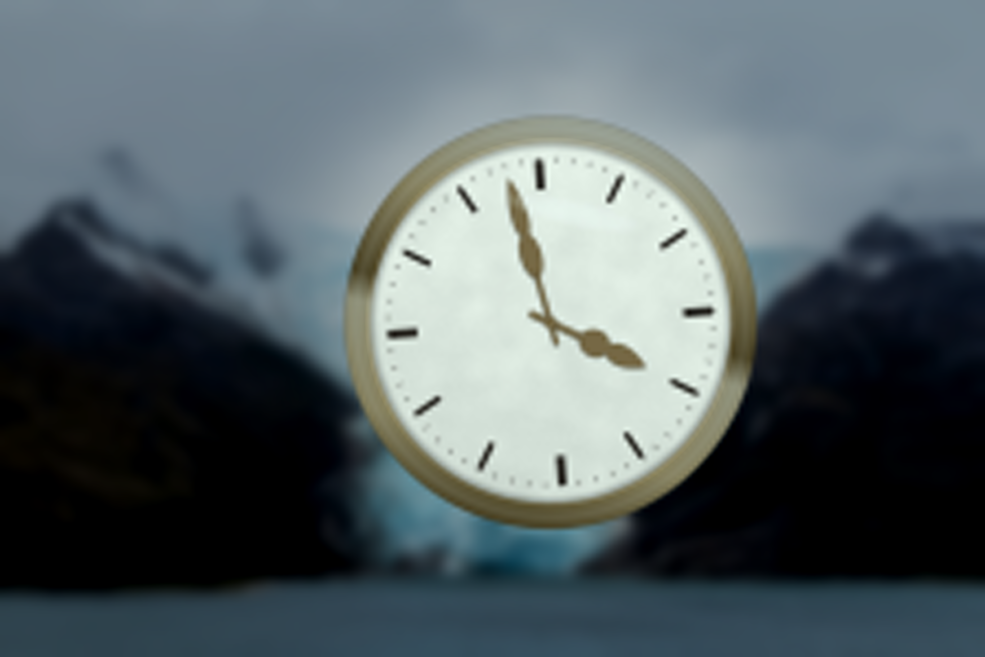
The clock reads 3 h 58 min
